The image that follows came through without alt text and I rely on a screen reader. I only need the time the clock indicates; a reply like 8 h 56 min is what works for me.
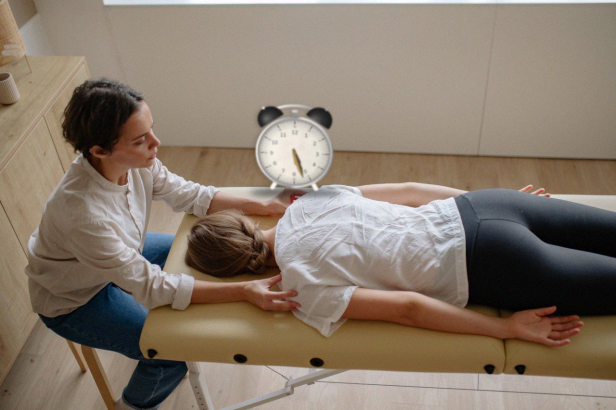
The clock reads 5 h 27 min
